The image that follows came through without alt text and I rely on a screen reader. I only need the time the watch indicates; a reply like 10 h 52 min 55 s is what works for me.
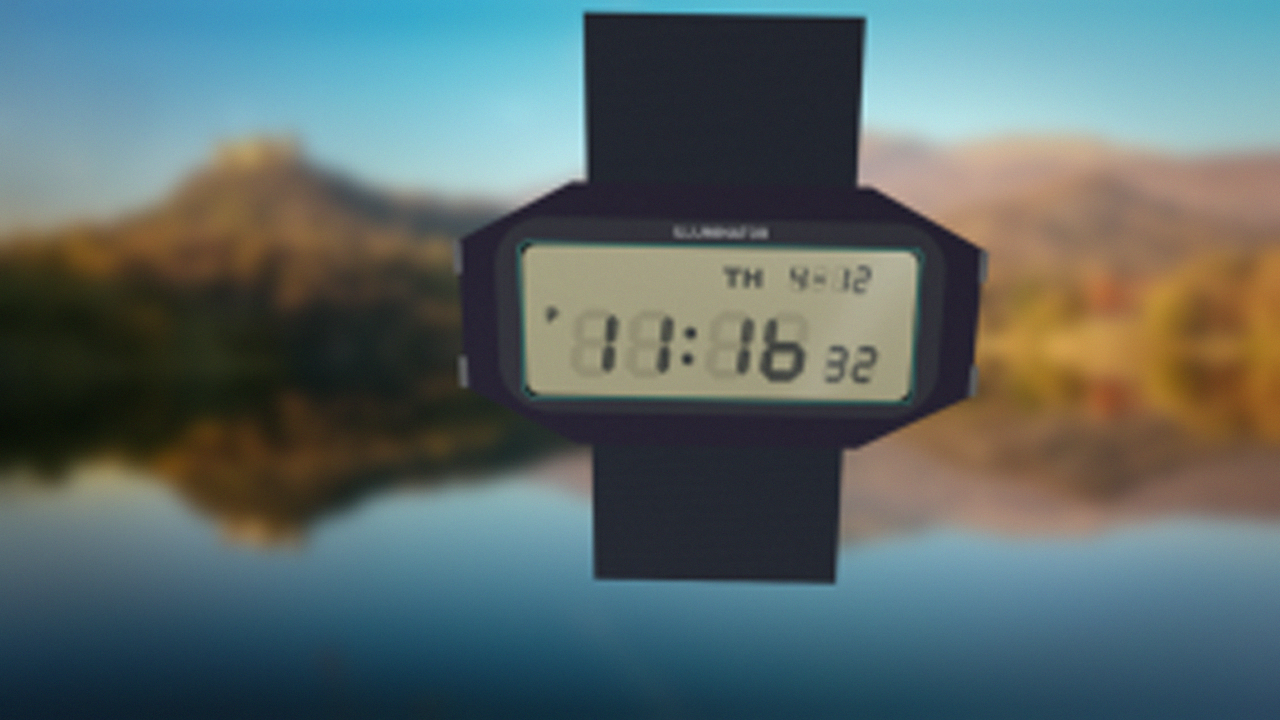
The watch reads 11 h 16 min 32 s
